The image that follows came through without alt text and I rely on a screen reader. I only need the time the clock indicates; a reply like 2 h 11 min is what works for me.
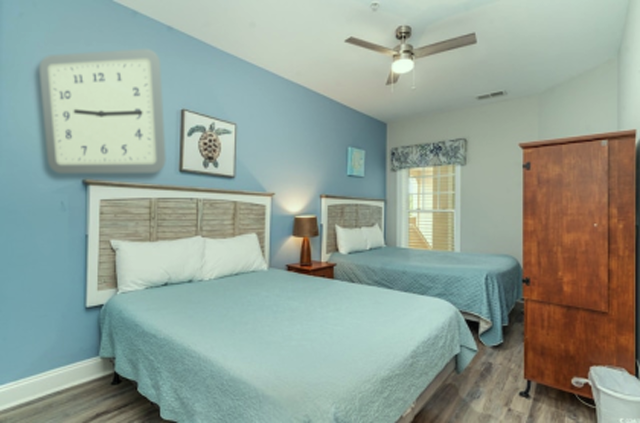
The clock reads 9 h 15 min
